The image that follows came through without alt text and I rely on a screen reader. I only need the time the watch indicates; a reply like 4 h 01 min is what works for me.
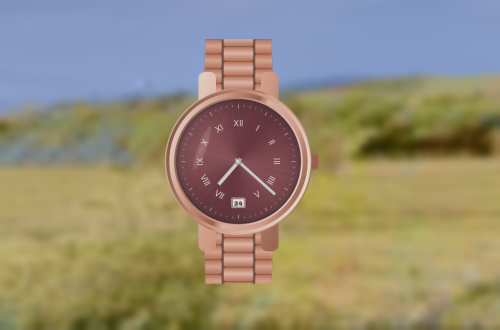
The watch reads 7 h 22 min
